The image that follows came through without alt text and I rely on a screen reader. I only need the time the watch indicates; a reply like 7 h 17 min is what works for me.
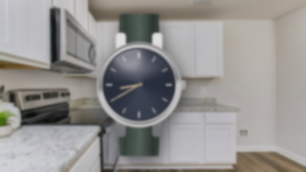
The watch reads 8 h 40 min
